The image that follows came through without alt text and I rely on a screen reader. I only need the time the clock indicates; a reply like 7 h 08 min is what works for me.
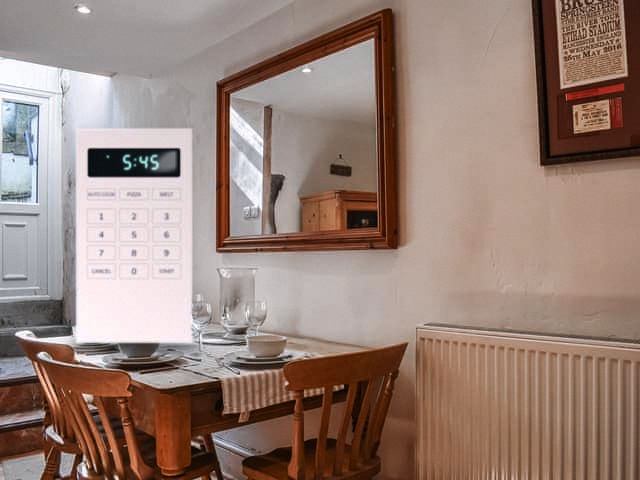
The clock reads 5 h 45 min
